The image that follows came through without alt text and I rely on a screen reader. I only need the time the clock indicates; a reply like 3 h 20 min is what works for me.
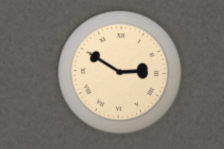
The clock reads 2 h 50 min
